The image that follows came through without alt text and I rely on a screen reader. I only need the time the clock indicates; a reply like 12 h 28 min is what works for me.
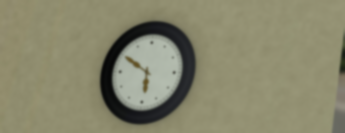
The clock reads 5 h 50 min
